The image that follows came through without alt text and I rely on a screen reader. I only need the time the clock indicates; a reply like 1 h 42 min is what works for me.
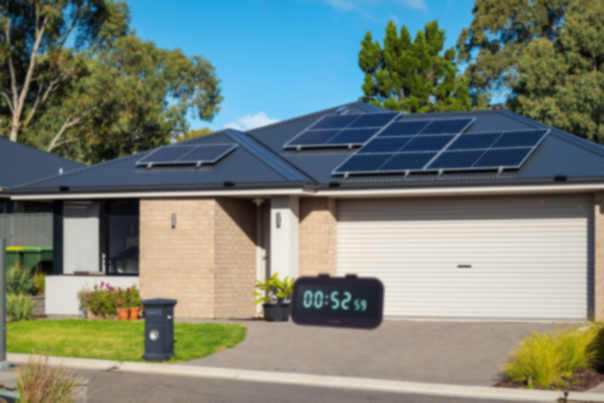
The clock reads 0 h 52 min
